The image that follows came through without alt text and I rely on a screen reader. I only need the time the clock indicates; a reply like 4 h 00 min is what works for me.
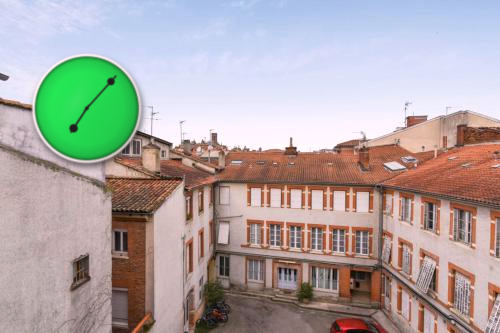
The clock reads 7 h 07 min
